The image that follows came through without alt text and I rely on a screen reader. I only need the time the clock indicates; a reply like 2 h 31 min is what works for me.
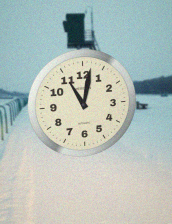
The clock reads 11 h 02 min
